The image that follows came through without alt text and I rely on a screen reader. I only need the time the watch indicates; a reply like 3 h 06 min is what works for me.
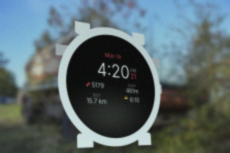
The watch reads 4 h 20 min
